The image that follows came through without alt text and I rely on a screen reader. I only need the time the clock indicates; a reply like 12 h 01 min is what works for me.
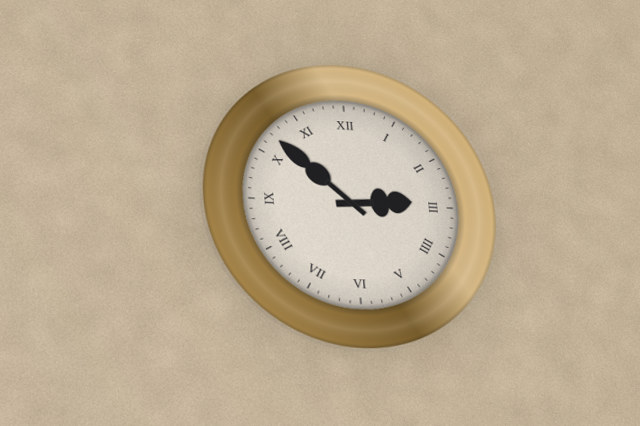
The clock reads 2 h 52 min
